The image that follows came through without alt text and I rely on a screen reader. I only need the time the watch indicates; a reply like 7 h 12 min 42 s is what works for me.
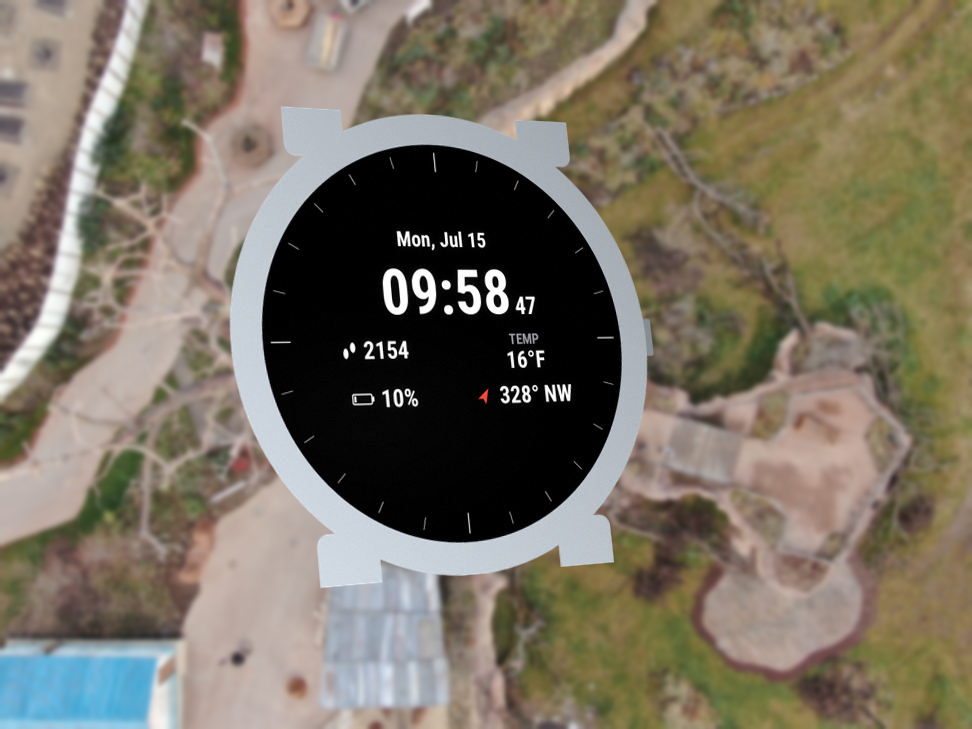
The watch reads 9 h 58 min 47 s
